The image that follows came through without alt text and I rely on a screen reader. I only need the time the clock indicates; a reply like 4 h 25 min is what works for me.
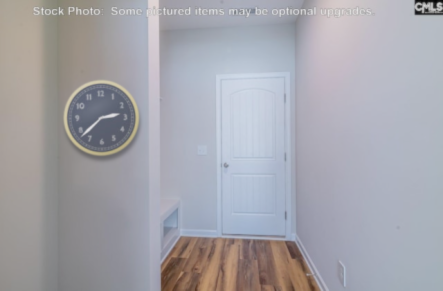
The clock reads 2 h 38 min
